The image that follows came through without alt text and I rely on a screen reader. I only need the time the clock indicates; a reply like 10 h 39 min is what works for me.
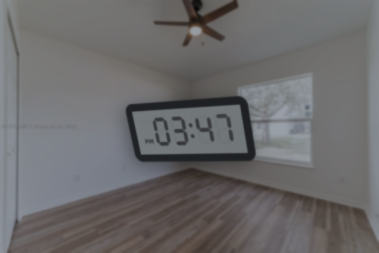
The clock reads 3 h 47 min
